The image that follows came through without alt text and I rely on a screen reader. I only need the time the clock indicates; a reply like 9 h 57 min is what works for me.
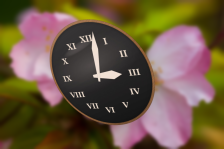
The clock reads 3 h 02 min
